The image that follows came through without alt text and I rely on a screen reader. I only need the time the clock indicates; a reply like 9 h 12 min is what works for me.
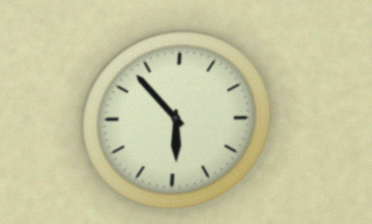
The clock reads 5 h 53 min
